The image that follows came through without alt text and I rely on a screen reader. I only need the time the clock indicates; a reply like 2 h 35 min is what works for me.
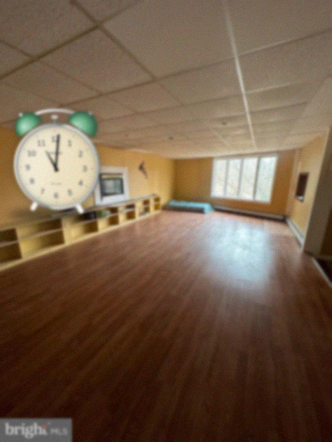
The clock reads 11 h 01 min
